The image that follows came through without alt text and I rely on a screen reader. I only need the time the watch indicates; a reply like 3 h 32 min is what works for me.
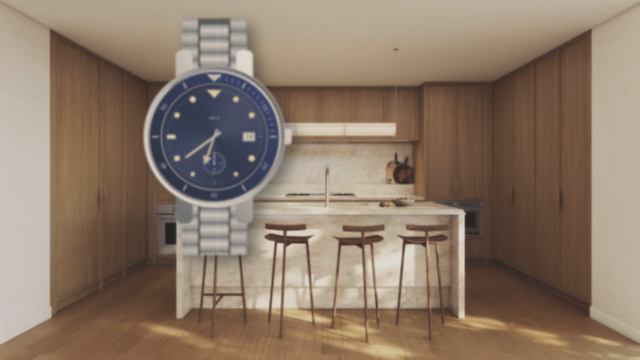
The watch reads 6 h 39 min
